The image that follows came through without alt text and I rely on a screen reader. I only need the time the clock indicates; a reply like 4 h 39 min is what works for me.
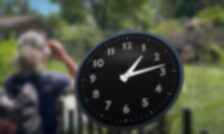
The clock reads 1 h 13 min
